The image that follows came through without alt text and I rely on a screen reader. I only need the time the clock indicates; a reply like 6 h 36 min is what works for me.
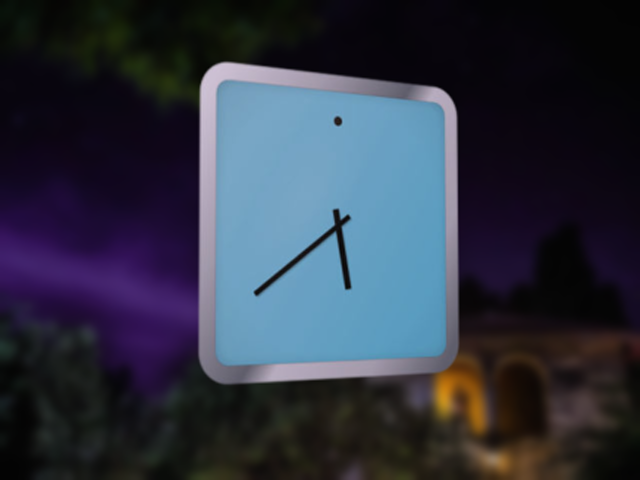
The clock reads 5 h 39 min
